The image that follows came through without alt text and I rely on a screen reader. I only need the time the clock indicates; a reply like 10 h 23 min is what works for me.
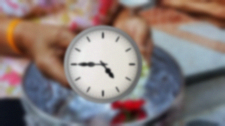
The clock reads 4 h 45 min
